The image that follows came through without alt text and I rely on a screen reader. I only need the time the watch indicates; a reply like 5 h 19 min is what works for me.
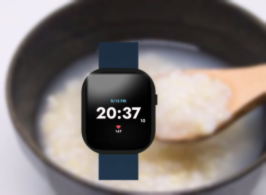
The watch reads 20 h 37 min
